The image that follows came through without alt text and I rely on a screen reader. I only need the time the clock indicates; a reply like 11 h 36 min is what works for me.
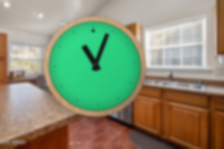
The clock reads 11 h 04 min
